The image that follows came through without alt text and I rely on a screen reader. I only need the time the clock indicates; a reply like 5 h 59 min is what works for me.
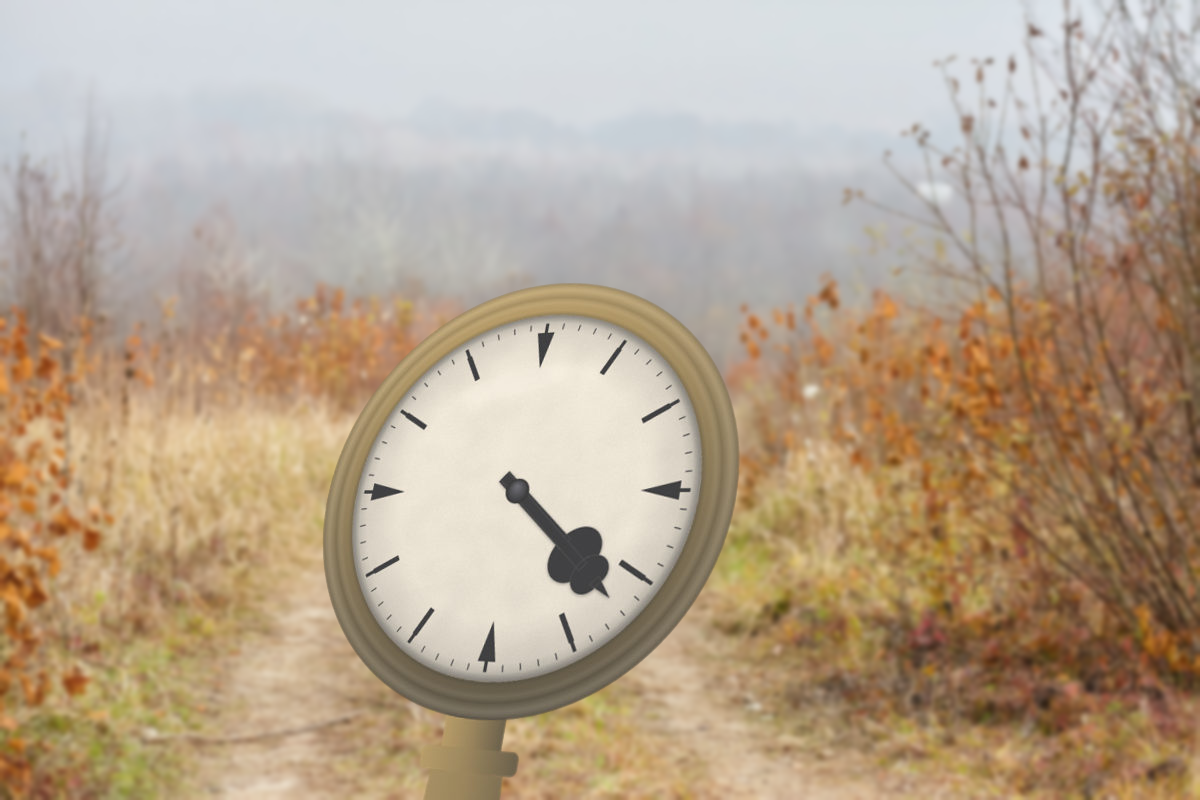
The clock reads 4 h 22 min
